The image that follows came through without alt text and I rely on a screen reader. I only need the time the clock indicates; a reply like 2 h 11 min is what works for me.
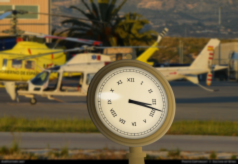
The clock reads 3 h 18 min
